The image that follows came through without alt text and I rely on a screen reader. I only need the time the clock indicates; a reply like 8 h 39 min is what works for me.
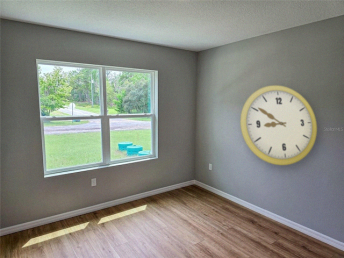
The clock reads 8 h 51 min
